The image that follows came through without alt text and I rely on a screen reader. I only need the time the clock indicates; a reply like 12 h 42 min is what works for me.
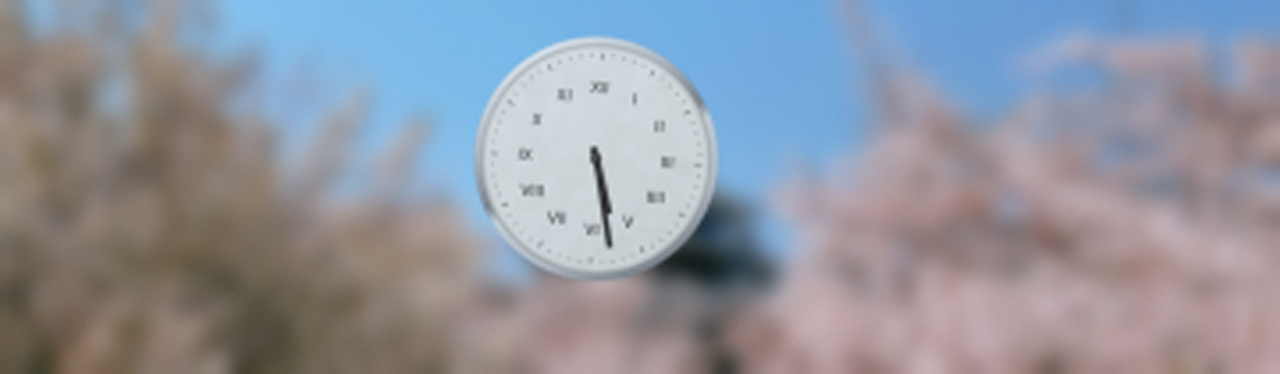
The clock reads 5 h 28 min
